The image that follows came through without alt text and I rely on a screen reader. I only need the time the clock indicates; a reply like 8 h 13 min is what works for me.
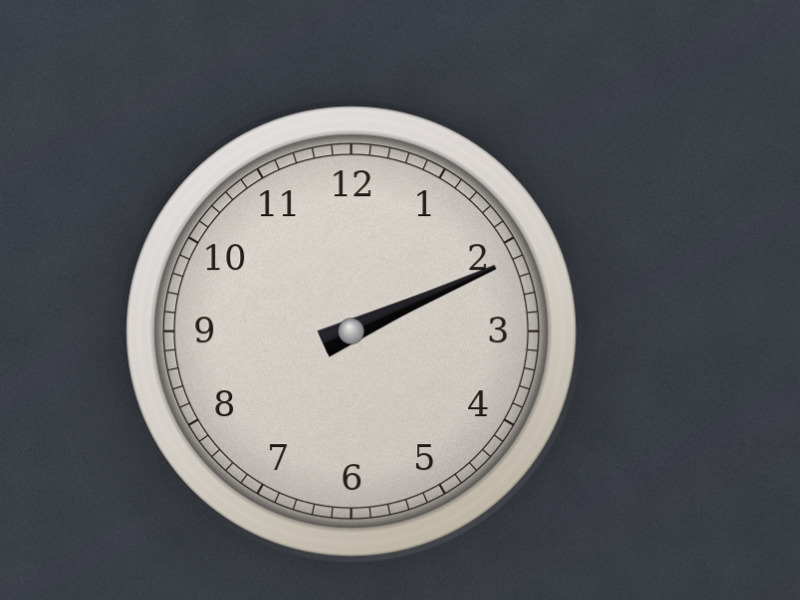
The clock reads 2 h 11 min
